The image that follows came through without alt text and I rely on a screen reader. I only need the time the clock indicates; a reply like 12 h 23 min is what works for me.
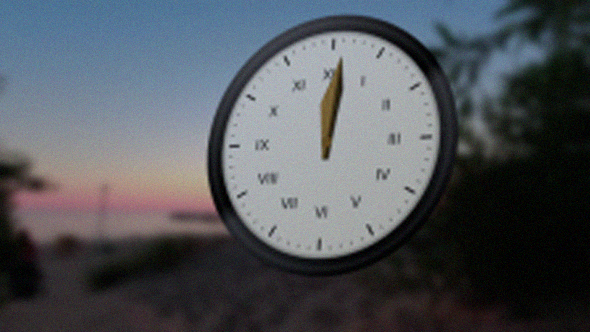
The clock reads 12 h 01 min
